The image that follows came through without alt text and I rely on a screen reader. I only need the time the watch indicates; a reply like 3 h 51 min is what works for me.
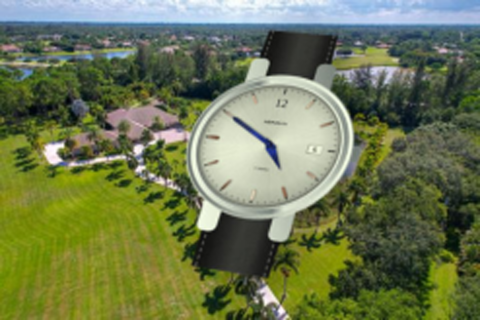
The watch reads 4 h 50 min
